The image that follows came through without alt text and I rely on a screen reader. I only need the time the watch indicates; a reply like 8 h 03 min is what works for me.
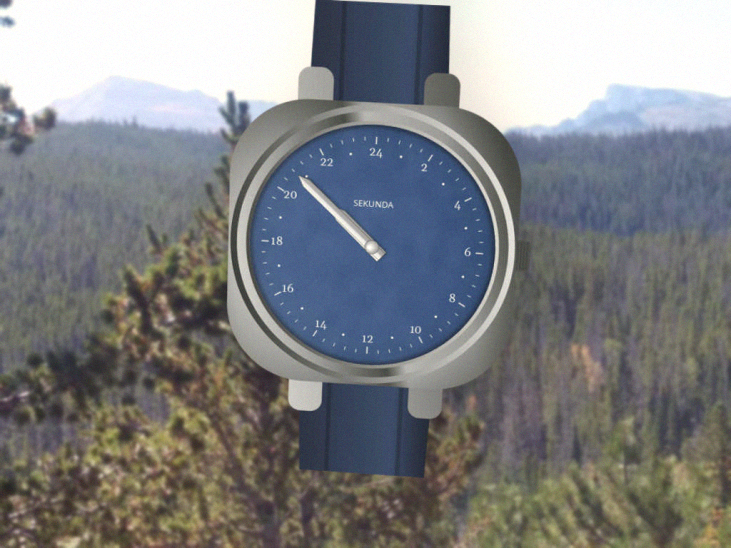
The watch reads 20 h 52 min
